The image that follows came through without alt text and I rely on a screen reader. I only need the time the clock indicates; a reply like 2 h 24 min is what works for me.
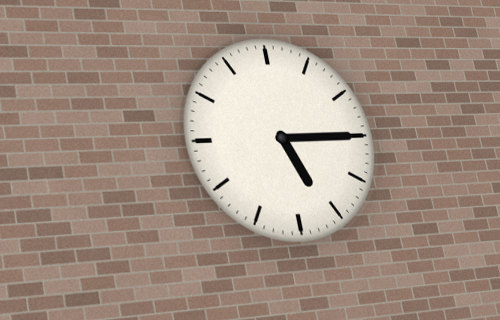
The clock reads 5 h 15 min
